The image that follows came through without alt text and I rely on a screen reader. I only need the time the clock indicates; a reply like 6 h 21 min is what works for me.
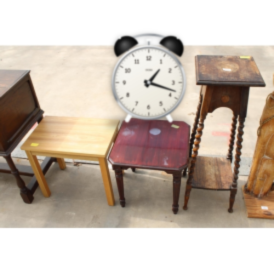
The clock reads 1 h 18 min
